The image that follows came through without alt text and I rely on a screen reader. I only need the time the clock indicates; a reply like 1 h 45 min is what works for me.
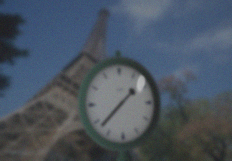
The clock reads 1 h 38 min
